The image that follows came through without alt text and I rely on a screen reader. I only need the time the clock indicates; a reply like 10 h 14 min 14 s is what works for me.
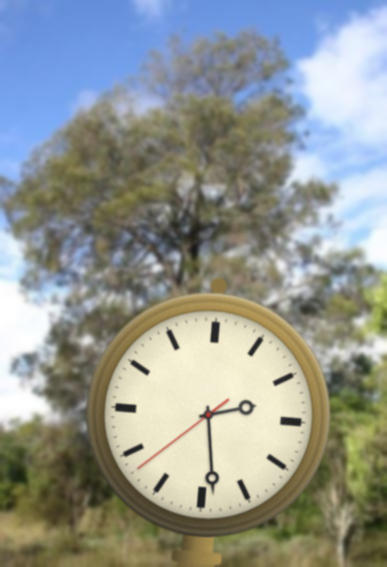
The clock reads 2 h 28 min 38 s
